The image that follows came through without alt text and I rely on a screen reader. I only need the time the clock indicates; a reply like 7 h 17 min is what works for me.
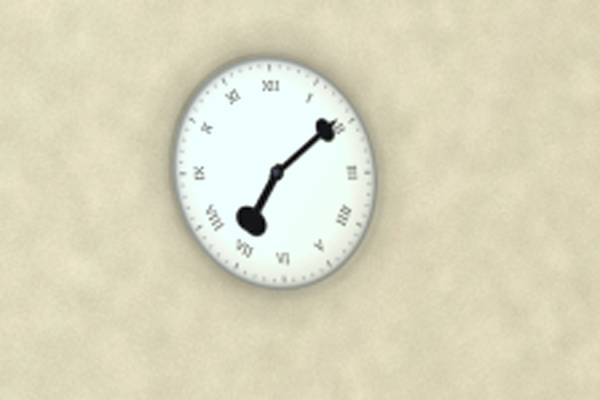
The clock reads 7 h 09 min
